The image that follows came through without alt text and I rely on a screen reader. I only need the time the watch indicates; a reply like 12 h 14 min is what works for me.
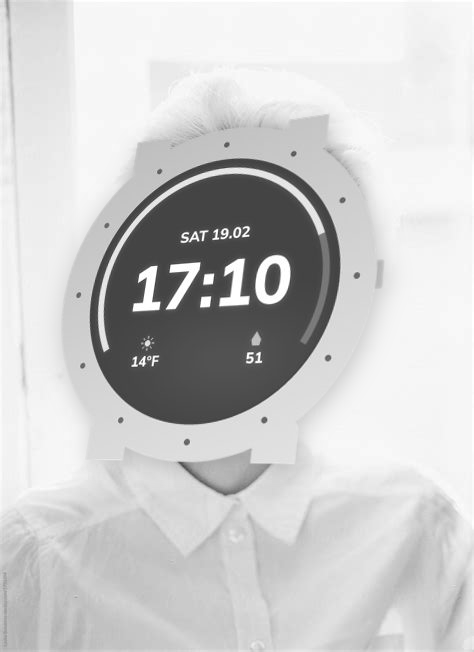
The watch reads 17 h 10 min
